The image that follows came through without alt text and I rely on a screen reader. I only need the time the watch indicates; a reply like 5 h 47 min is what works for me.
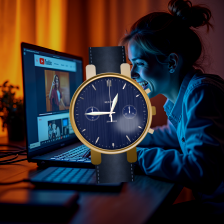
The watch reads 12 h 45 min
